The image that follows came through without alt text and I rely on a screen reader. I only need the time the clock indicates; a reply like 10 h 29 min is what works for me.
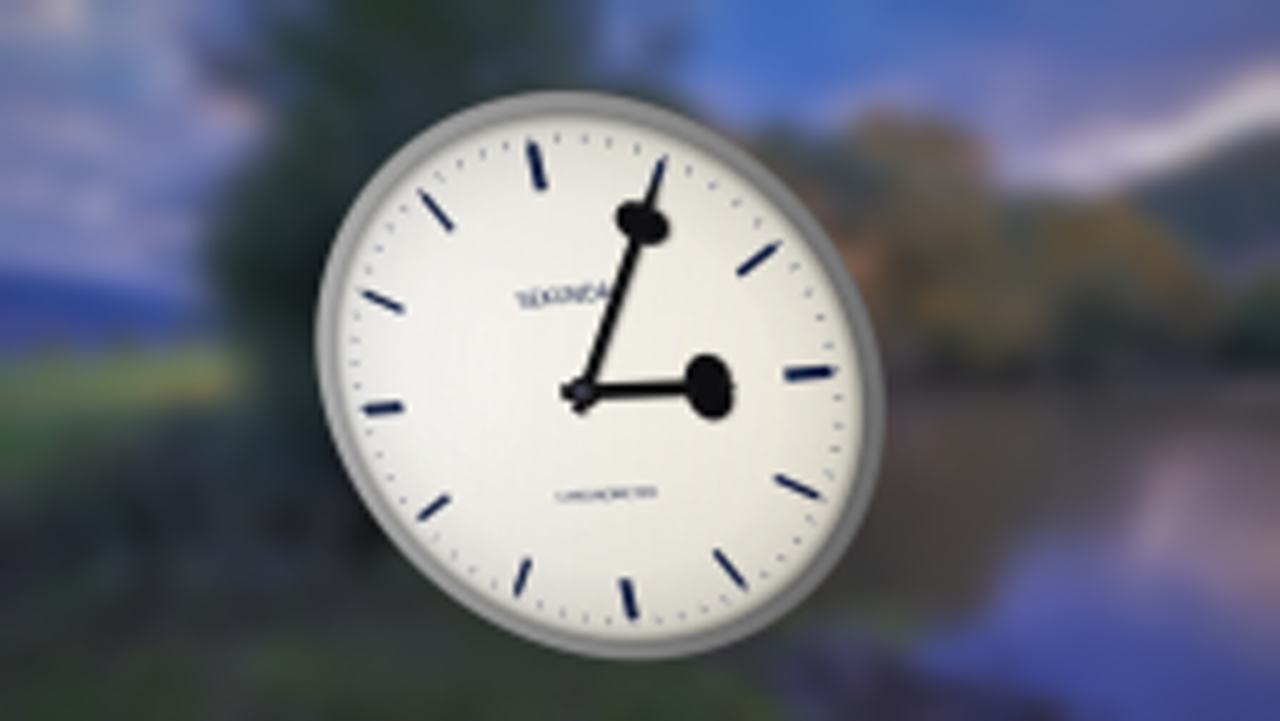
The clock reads 3 h 05 min
